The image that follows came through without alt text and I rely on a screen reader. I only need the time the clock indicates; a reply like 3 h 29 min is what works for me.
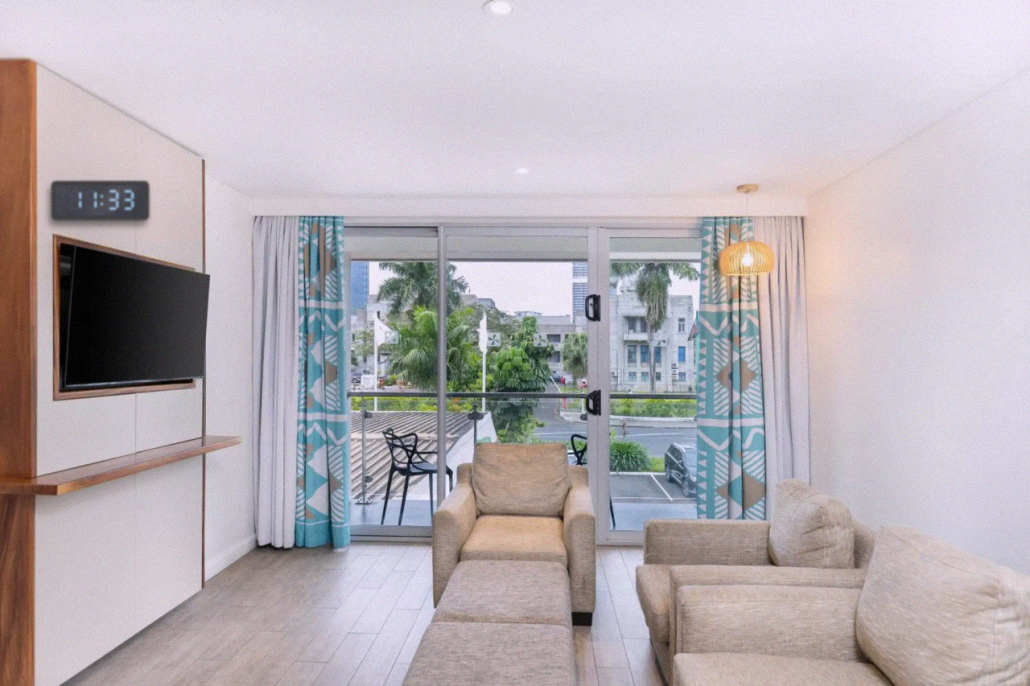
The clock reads 11 h 33 min
